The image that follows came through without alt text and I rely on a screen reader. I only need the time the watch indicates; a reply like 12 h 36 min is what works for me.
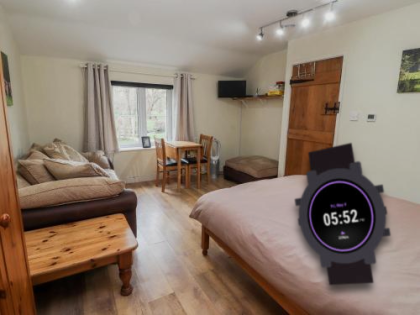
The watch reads 5 h 52 min
